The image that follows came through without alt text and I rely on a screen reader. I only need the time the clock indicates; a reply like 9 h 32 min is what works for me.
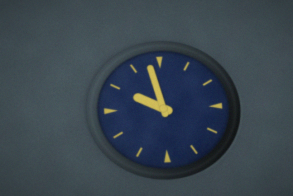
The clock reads 9 h 58 min
